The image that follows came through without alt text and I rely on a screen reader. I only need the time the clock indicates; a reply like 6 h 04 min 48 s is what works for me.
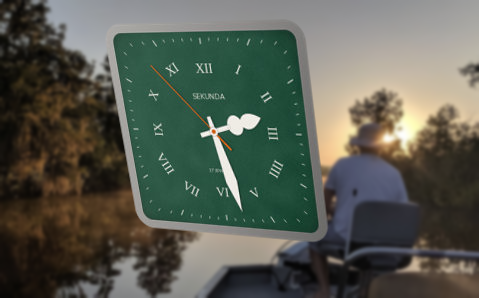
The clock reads 2 h 27 min 53 s
